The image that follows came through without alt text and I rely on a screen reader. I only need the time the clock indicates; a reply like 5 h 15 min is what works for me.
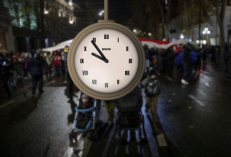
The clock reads 9 h 54 min
